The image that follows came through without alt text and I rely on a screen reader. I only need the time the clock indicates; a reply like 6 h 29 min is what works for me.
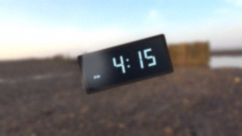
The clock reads 4 h 15 min
